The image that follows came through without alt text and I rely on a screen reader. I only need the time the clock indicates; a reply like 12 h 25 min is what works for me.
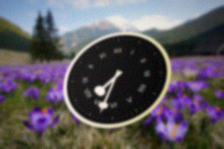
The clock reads 7 h 33 min
